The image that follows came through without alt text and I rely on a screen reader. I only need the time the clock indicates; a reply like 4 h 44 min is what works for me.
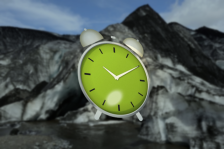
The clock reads 10 h 10 min
